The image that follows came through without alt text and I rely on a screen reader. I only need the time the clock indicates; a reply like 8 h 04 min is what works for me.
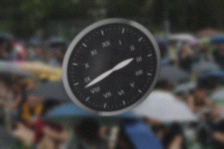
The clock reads 2 h 43 min
